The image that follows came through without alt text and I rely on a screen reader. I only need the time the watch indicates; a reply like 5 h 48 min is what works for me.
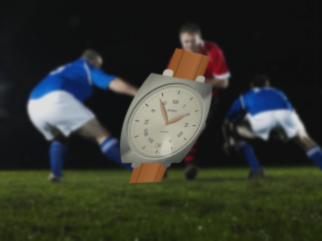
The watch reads 1 h 54 min
